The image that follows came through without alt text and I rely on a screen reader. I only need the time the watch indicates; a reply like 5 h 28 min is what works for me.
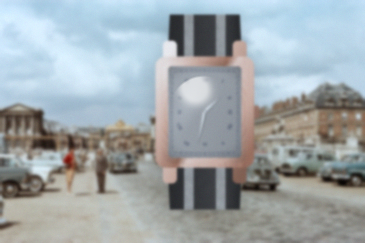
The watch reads 1 h 32 min
